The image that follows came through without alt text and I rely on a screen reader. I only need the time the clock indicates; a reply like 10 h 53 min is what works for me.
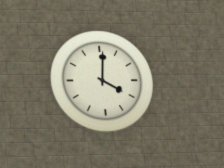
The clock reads 4 h 01 min
